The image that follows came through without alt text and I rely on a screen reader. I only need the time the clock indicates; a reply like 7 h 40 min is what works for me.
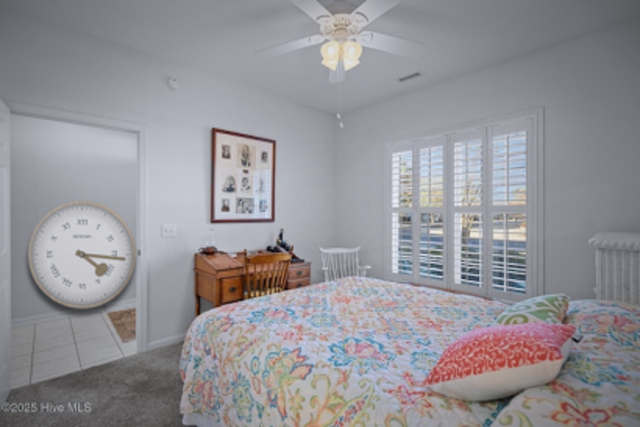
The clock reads 4 h 16 min
